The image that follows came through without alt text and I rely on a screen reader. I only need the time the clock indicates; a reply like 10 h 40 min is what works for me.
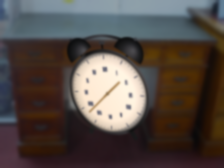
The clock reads 1 h 38 min
